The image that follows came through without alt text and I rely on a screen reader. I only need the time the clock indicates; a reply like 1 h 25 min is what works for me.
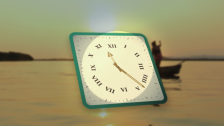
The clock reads 11 h 23 min
